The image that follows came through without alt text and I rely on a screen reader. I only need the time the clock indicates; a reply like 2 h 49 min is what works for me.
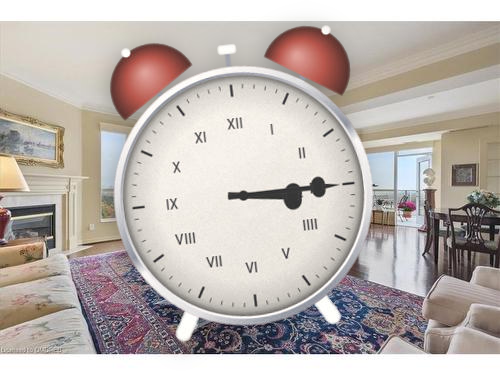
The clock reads 3 h 15 min
